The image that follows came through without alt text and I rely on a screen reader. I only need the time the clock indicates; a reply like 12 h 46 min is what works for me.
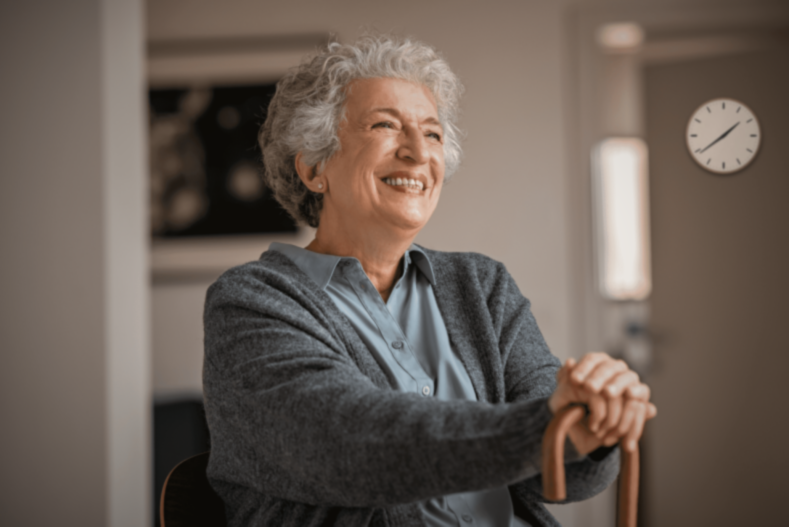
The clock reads 1 h 39 min
